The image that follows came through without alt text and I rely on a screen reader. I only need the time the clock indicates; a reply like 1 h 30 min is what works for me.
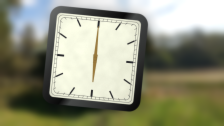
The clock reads 6 h 00 min
